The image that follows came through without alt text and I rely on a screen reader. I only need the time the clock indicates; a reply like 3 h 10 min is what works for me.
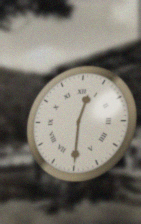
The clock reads 12 h 30 min
